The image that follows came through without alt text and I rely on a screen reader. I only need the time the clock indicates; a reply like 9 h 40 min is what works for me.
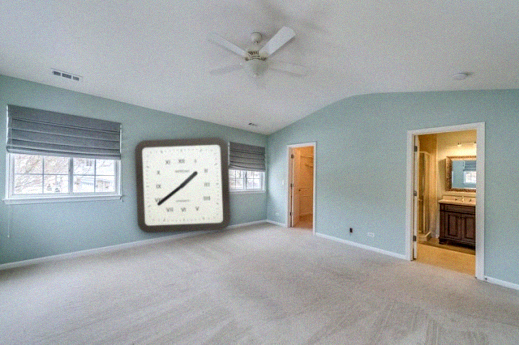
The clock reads 1 h 39 min
